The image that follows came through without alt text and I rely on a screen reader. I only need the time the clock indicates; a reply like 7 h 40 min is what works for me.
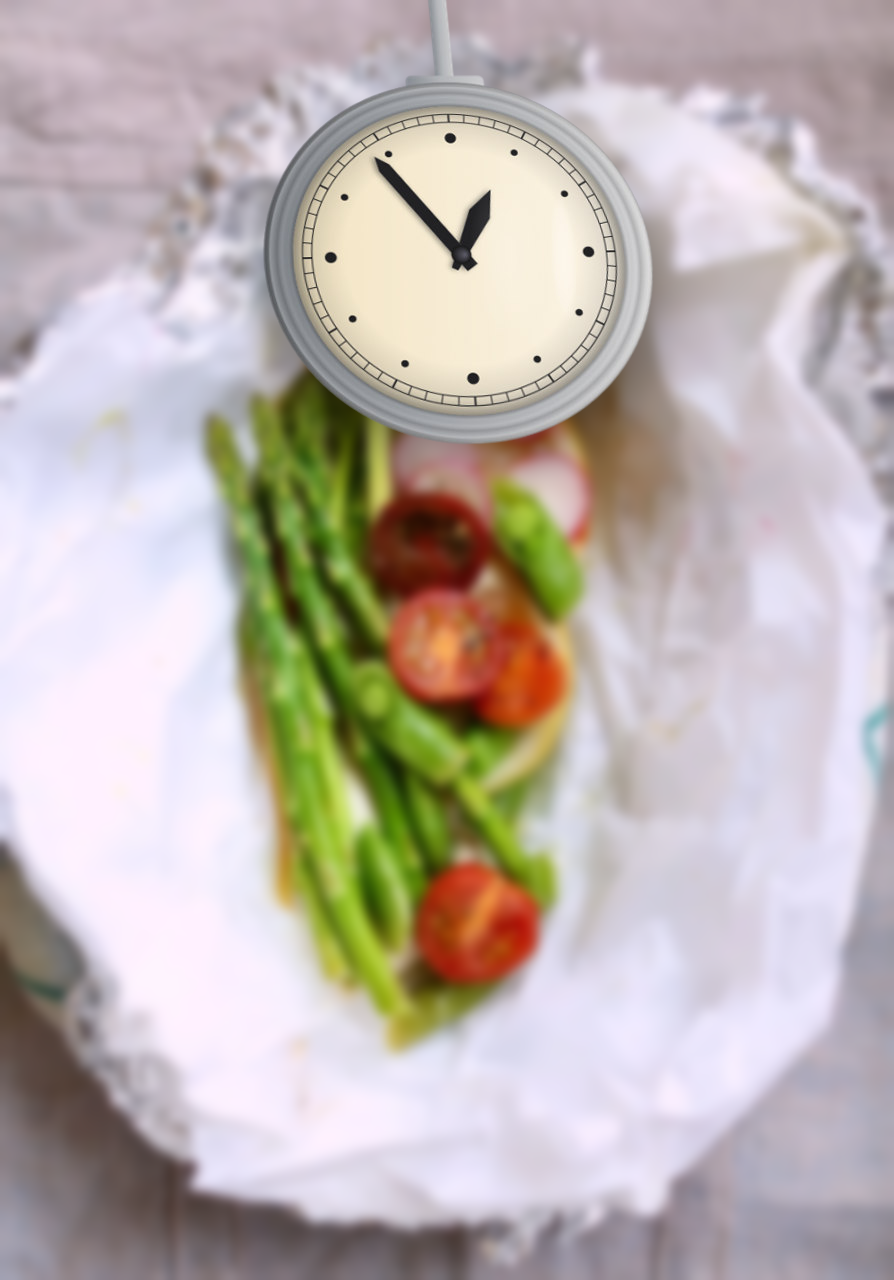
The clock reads 12 h 54 min
